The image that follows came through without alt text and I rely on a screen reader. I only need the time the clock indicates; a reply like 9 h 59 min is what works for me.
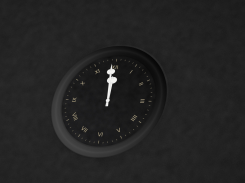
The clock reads 11 h 59 min
